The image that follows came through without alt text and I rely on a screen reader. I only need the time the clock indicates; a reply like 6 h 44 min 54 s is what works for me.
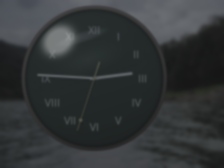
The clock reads 2 h 45 min 33 s
